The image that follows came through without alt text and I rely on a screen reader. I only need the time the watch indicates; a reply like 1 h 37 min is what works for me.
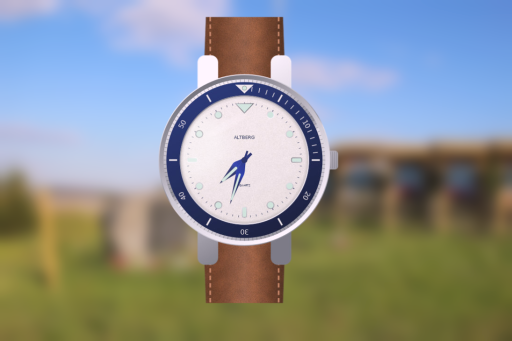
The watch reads 7 h 33 min
